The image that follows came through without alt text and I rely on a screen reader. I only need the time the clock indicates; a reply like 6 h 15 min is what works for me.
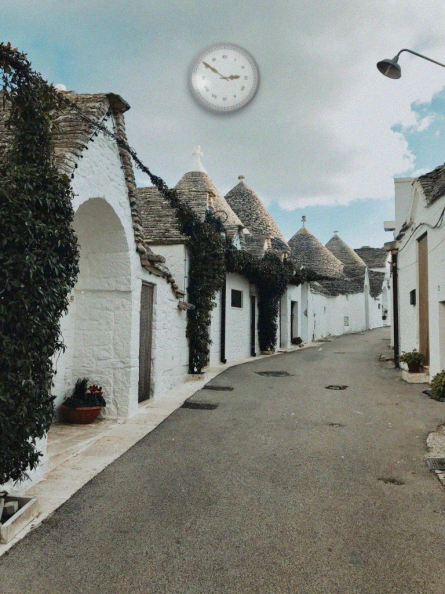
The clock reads 2 h 51 min
